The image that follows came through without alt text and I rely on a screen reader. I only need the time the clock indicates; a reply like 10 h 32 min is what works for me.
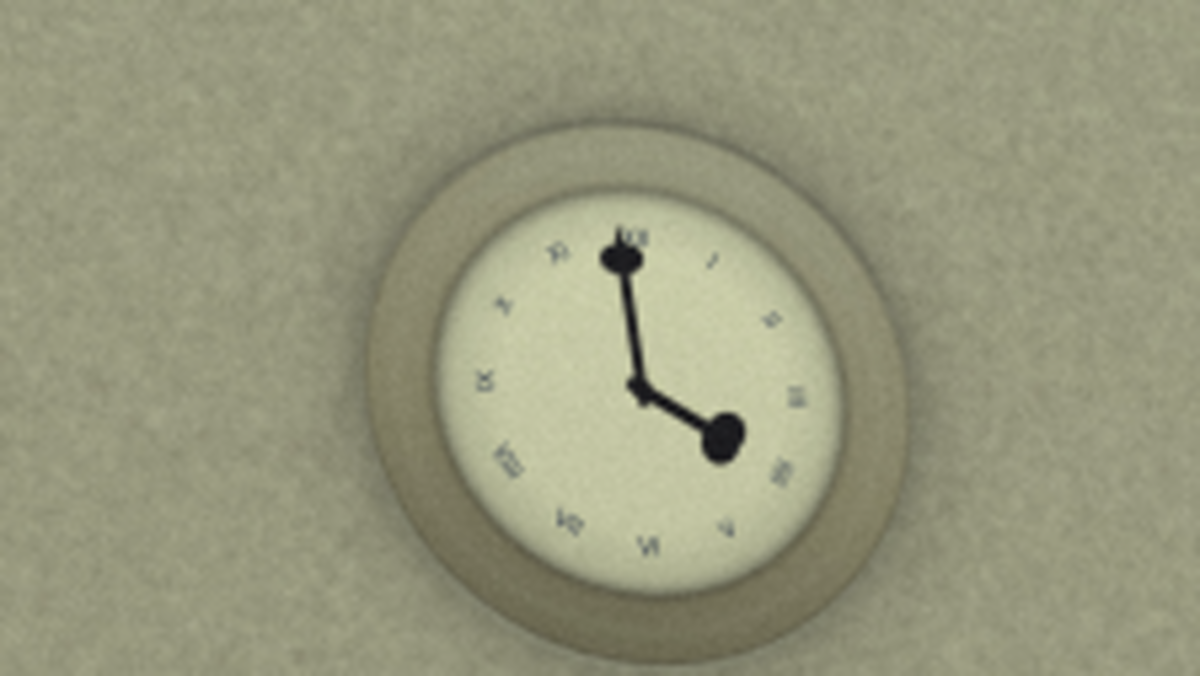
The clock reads 3 h 59 min
